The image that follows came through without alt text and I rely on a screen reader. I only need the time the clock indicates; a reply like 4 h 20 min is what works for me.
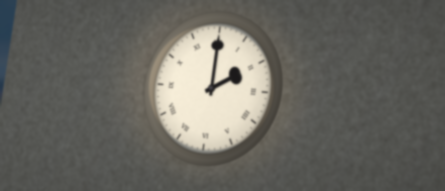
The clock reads 2 h 00 min
